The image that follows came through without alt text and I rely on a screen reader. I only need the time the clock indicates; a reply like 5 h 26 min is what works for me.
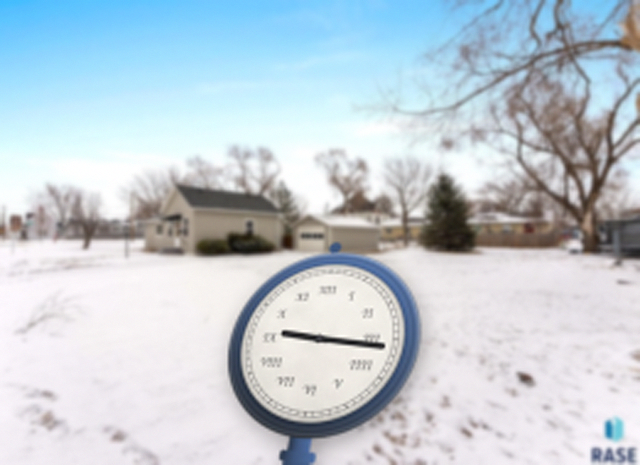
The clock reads 9 h 16 min
